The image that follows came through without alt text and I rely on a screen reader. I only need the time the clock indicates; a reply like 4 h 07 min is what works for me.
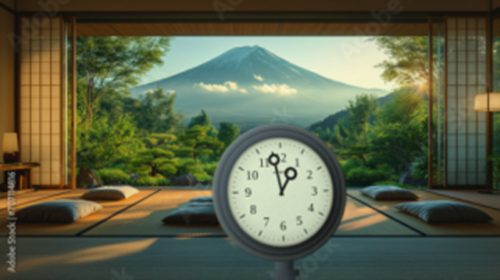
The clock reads 12 h 58 min
